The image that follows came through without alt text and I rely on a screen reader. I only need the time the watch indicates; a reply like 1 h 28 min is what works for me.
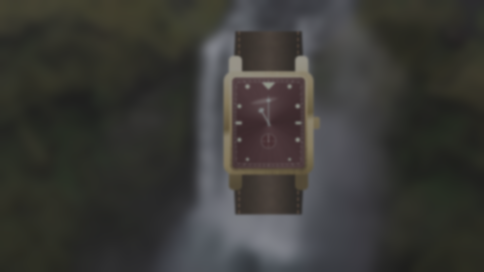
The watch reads 11 h 00 min
